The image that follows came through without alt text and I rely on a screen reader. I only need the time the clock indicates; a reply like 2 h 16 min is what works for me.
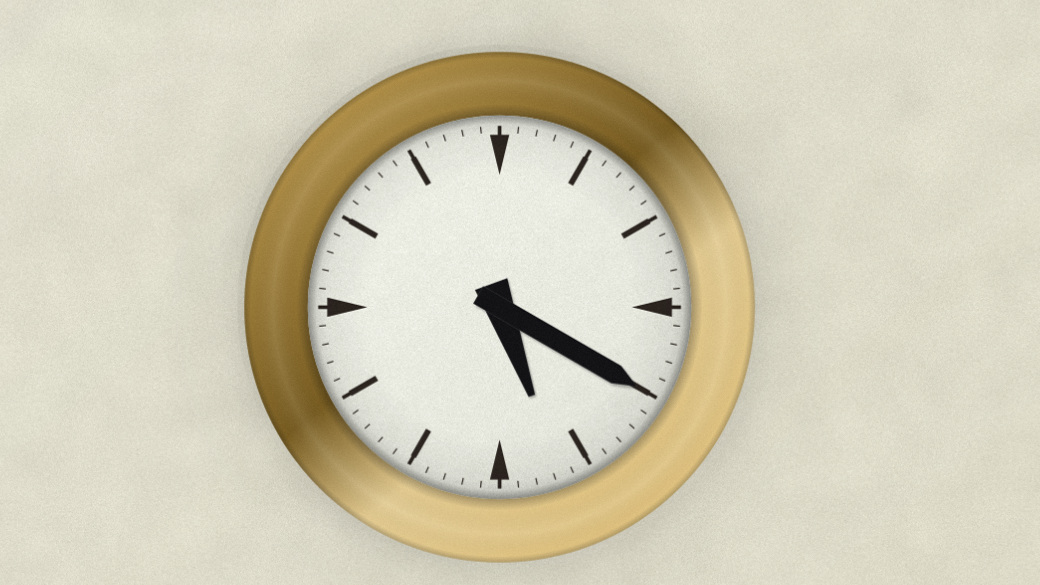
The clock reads 5 h 20 min
